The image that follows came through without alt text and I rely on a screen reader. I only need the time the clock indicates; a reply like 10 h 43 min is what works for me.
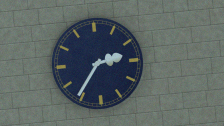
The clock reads 2 h 36 min
